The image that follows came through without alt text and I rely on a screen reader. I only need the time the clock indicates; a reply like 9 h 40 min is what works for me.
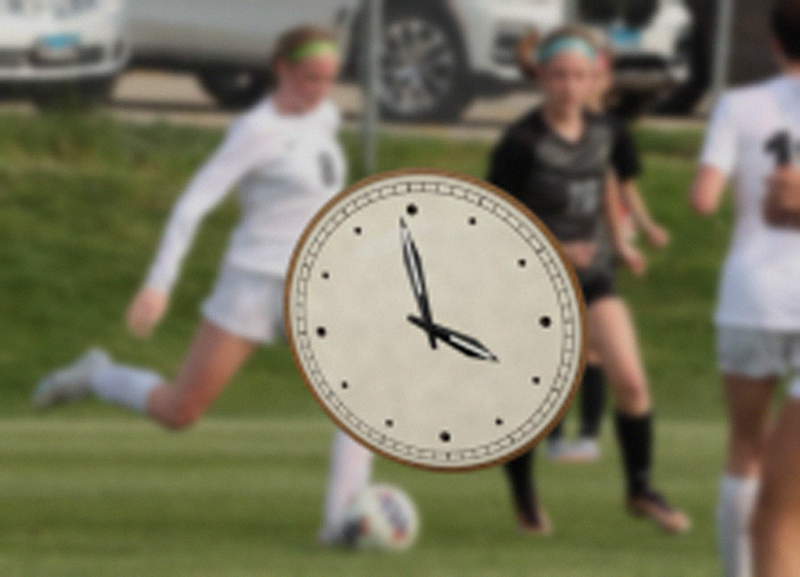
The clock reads 3 h 59 min
